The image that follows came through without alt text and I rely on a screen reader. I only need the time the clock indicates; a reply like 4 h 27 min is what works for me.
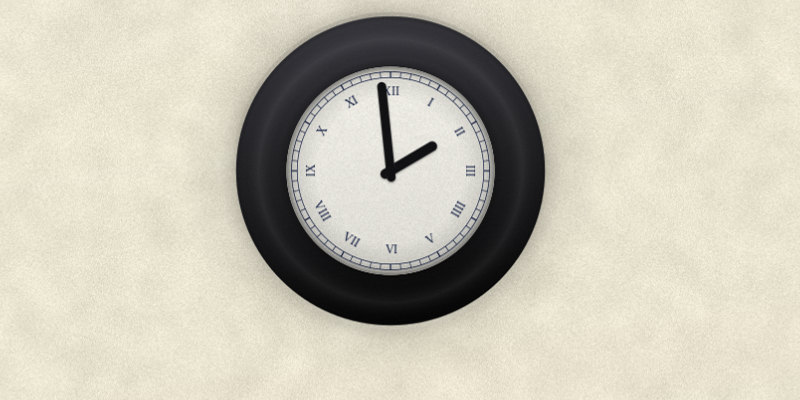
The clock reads 1 h 59 min
